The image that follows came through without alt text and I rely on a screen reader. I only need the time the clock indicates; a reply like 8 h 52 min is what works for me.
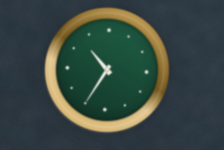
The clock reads 10 h 35 min
